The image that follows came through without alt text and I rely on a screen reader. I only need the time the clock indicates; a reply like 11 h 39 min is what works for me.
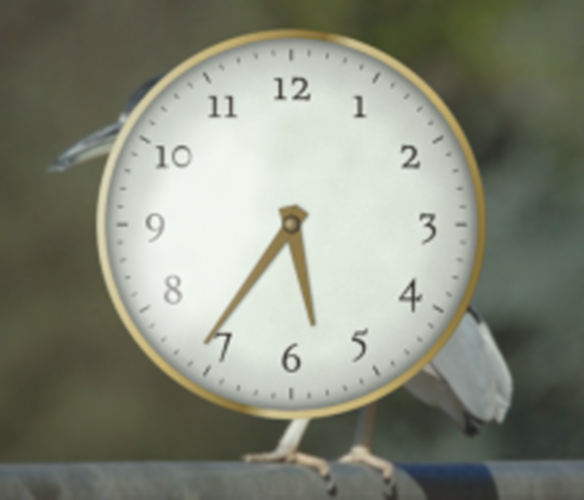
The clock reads 5 h 36 min
